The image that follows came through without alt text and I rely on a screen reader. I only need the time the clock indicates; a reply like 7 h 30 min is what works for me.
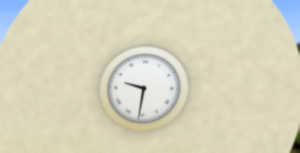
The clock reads 9 h 31 min
